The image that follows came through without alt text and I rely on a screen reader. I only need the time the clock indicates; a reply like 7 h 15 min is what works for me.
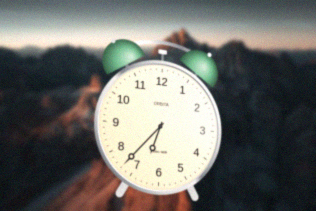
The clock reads 6 h 37 min
